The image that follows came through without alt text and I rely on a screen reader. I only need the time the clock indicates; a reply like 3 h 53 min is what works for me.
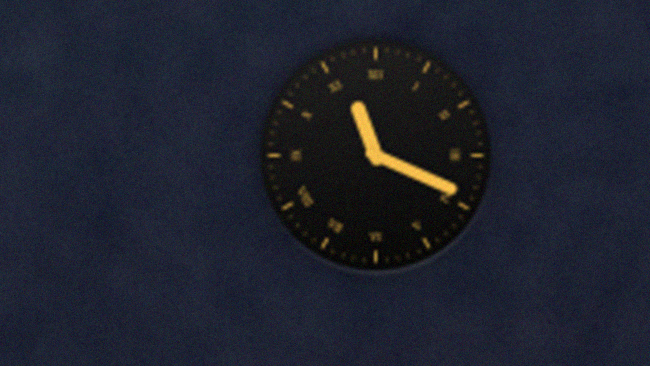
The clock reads 11 h 19 min
